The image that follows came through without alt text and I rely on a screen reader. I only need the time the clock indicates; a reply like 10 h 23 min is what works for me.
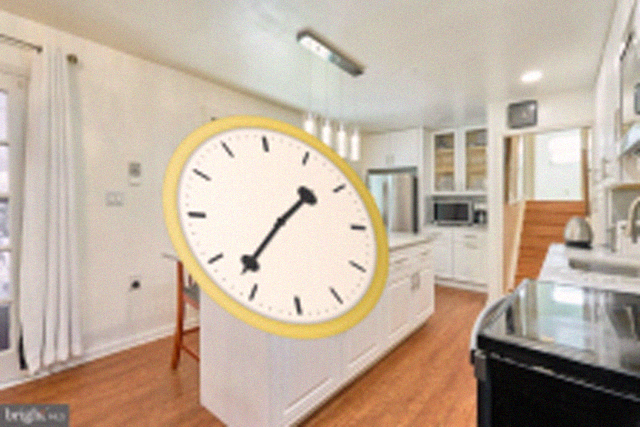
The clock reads 1 h 37 min
